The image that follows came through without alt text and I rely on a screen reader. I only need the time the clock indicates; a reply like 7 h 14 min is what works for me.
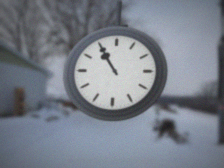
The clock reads 10 h 55 min
